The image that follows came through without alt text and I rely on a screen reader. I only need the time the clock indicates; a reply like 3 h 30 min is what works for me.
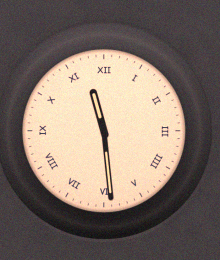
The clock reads 11 h 29 min
